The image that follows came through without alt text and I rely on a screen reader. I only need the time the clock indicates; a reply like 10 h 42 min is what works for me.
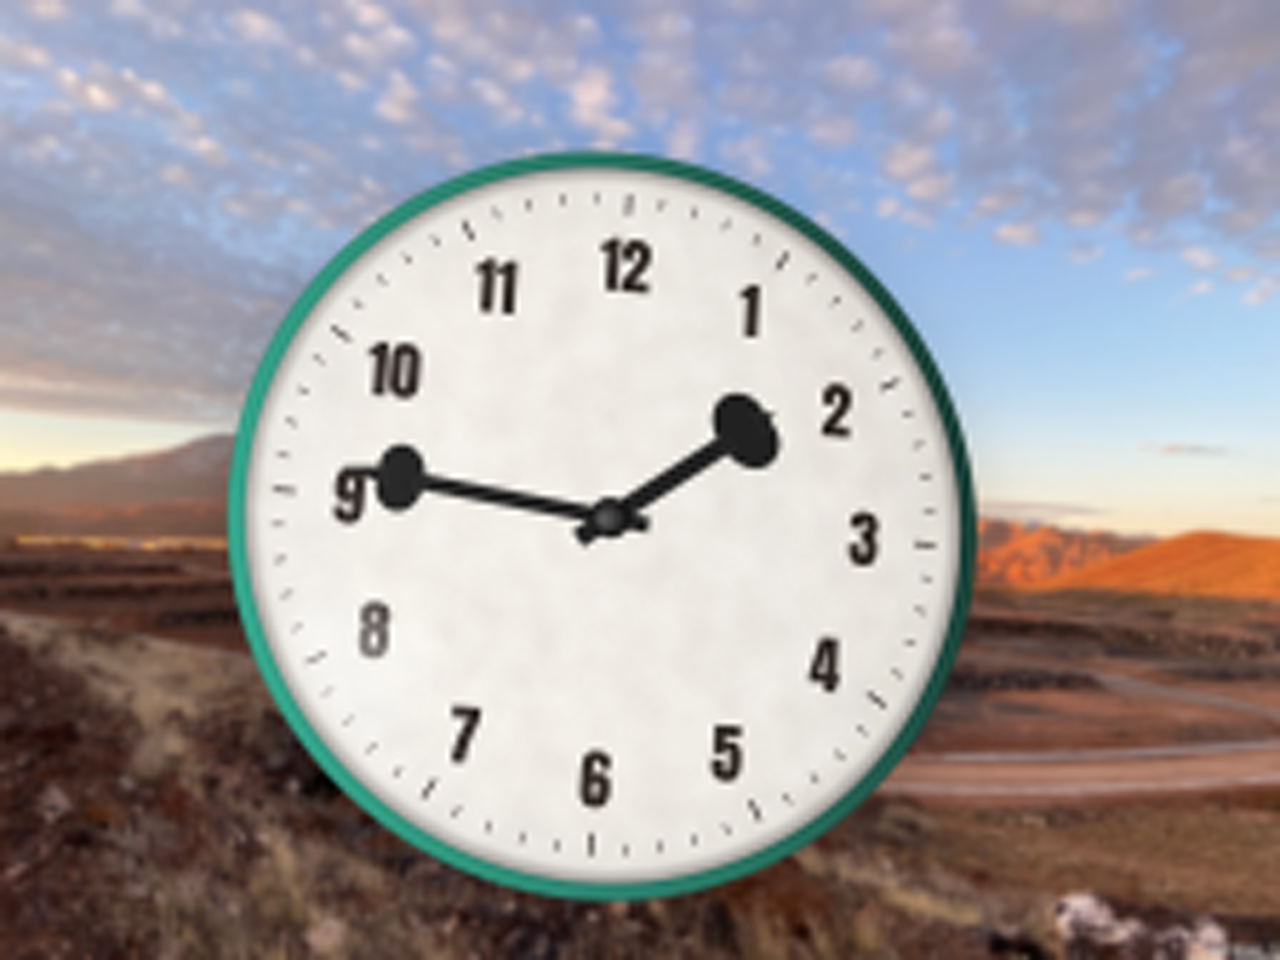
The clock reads 1 h 46 min
